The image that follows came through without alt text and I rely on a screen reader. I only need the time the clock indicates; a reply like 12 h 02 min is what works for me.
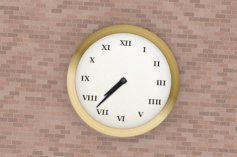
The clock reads 7 h 37 min
